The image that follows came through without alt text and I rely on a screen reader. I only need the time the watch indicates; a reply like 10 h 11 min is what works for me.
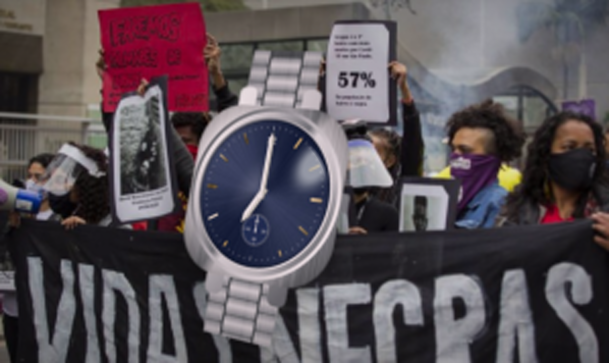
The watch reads 7 h 00 min
